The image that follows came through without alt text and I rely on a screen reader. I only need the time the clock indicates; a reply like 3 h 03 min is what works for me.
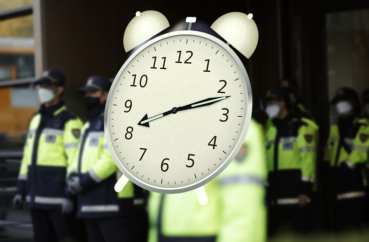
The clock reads 8 h 12 min
